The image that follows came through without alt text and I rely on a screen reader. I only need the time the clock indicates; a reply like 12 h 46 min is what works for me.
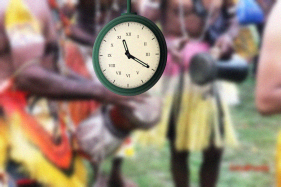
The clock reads 11 h 20 min
